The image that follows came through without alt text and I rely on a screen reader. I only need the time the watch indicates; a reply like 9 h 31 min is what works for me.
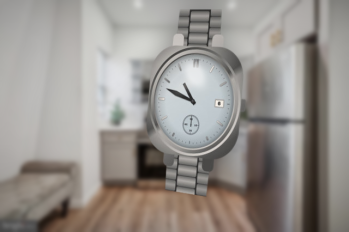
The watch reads 10 h 48 min
